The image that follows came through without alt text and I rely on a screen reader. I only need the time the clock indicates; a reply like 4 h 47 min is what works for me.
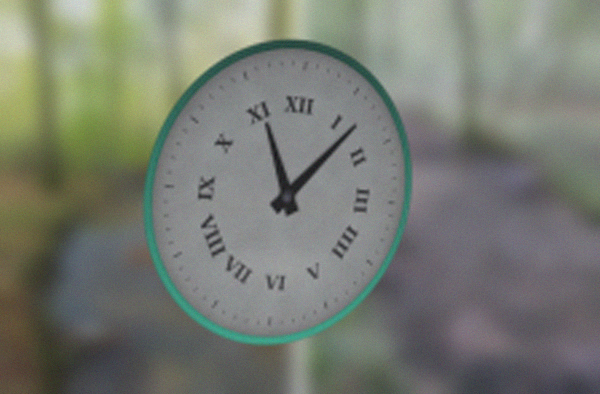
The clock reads 11 h 07 min
